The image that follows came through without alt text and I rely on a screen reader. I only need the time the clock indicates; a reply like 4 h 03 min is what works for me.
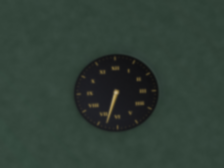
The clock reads 6 h 33 min
